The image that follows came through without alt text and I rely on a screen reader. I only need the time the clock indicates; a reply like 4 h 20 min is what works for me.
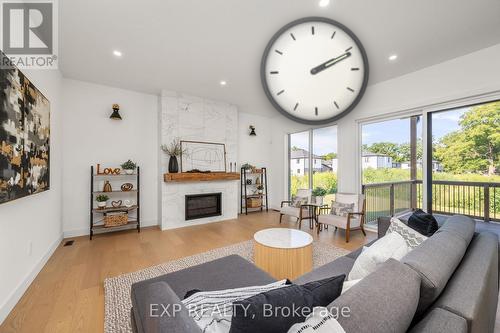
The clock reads 2 h 11 min
